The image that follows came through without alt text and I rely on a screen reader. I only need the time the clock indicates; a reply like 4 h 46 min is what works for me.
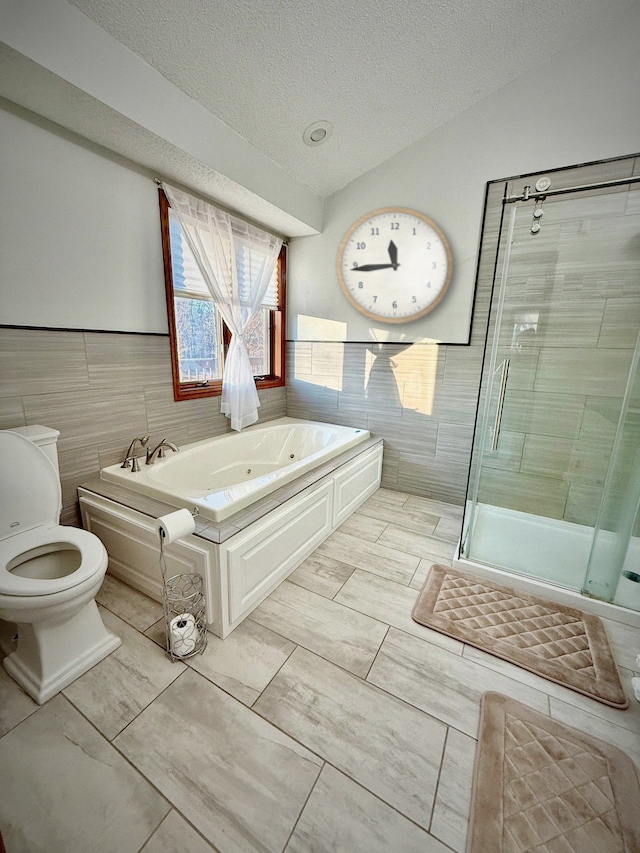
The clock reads 11 h 44 min
